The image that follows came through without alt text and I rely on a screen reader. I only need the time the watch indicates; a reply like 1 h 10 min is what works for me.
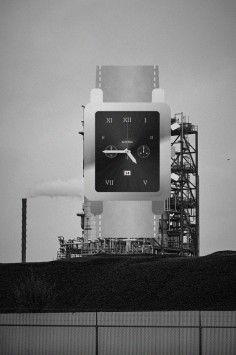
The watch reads 4 h 45 min
